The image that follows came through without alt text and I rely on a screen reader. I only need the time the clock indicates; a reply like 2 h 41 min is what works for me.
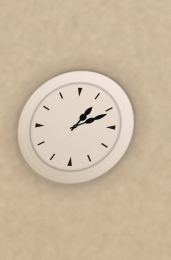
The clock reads 1 h 11 min
